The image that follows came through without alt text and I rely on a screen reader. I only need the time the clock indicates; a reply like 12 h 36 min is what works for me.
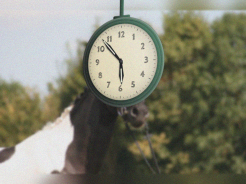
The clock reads 5 h 53 min
